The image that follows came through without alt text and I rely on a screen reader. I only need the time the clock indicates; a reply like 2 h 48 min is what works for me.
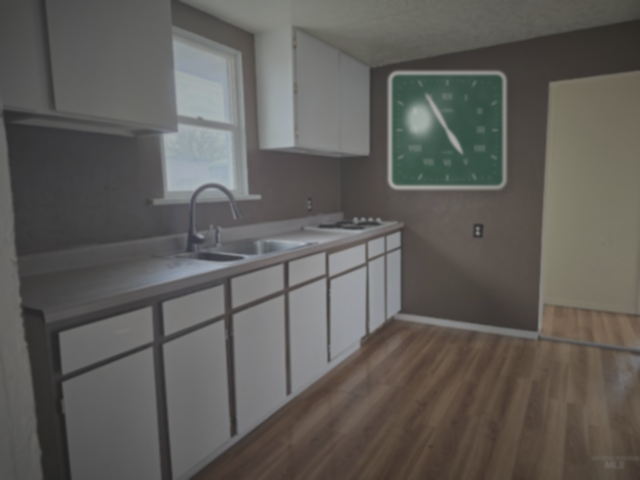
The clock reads 4 h 55 min
